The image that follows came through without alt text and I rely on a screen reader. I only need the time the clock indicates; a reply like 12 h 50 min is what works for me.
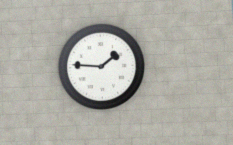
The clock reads 1 h 46 min
